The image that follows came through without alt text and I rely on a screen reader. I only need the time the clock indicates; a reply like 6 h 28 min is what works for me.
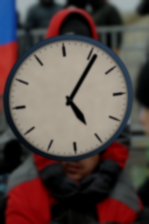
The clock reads 5 h 06 min
